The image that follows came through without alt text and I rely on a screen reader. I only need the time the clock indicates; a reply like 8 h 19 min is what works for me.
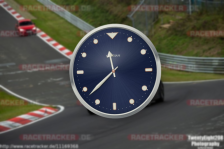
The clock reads 11 h 38 min
